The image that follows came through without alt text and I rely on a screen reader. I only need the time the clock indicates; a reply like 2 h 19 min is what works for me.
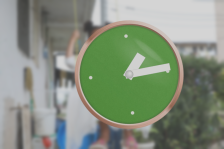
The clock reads 1 h 14 min
